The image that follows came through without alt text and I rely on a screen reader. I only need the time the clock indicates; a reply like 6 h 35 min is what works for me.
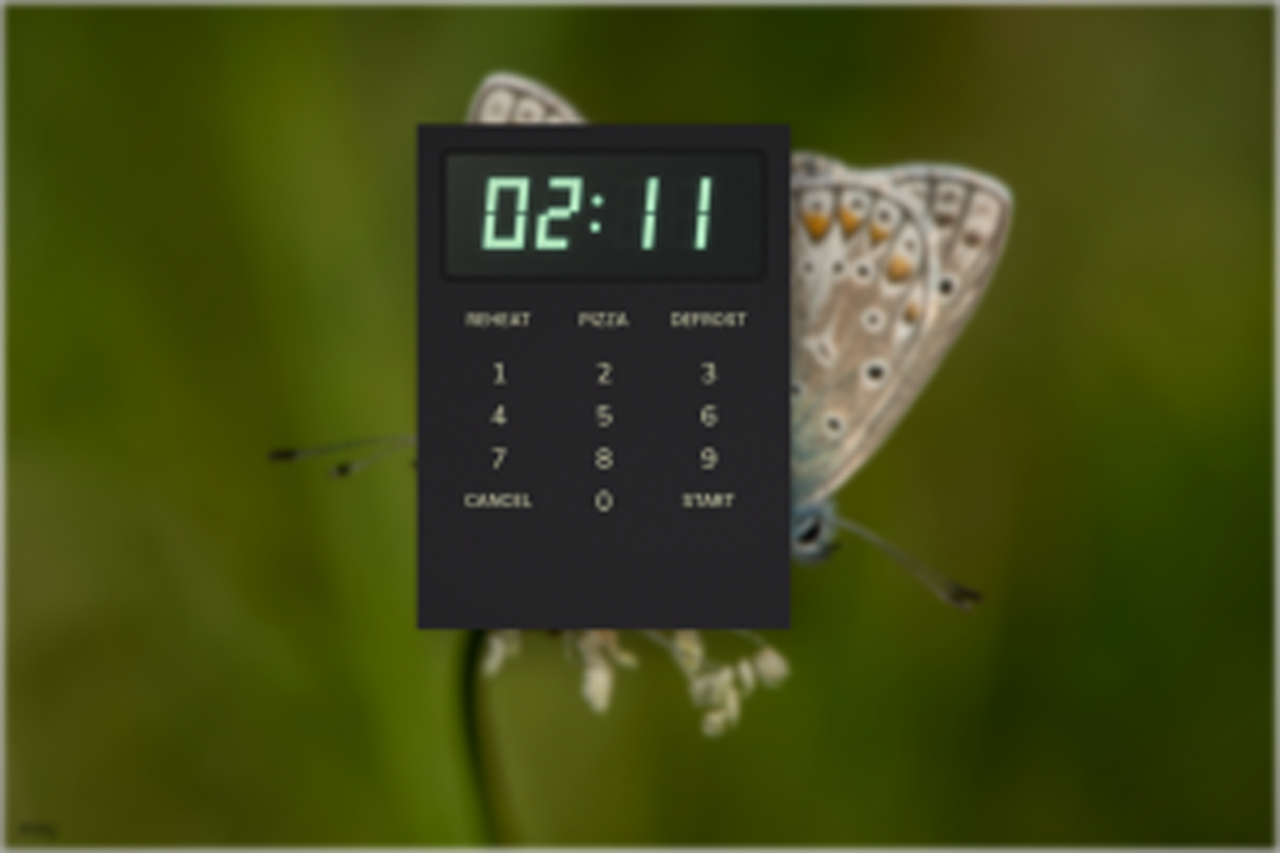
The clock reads 2 h 11 min
